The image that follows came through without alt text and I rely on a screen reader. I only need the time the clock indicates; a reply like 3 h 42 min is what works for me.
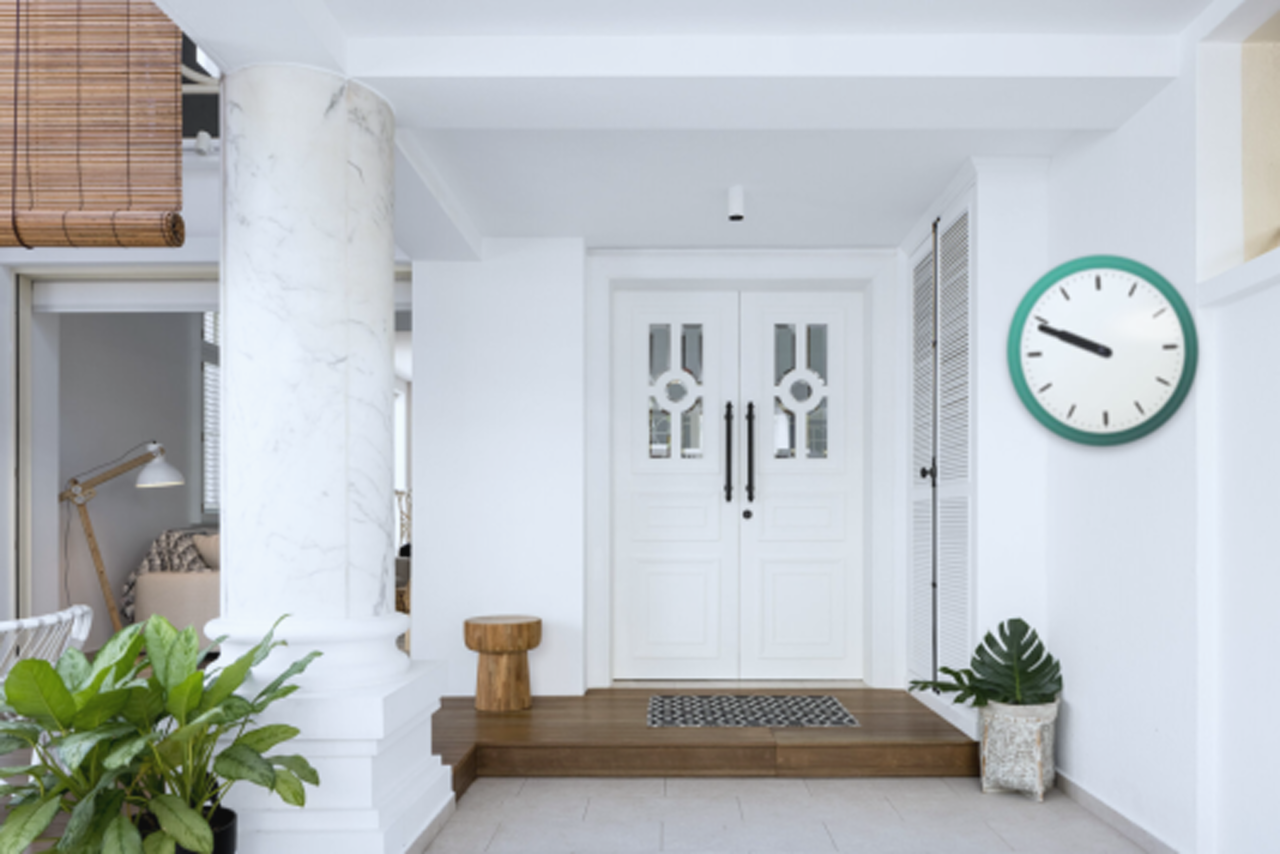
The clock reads 9 h 49 min
